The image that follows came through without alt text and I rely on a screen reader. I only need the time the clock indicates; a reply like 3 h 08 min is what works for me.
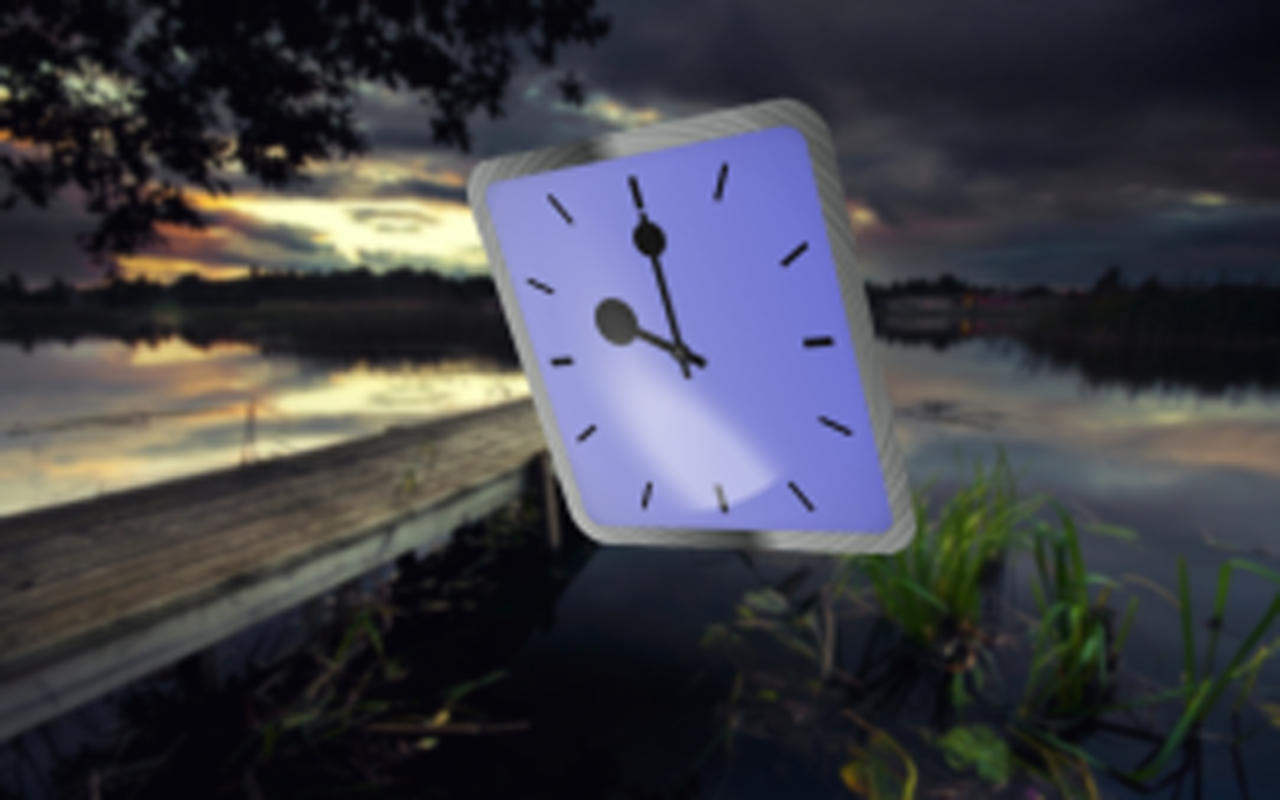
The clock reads 10 h 00 min
